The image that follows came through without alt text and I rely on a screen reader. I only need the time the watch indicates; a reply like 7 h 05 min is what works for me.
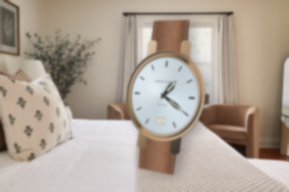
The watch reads 1 h 20 min
